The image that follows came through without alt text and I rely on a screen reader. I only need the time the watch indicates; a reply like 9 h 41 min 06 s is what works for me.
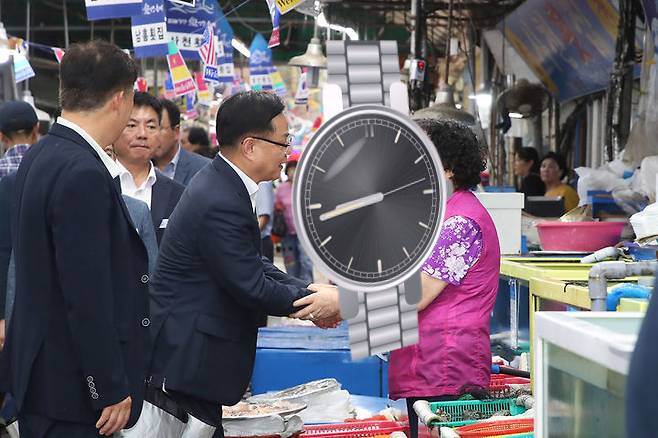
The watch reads 8 h 43 min 13 s
